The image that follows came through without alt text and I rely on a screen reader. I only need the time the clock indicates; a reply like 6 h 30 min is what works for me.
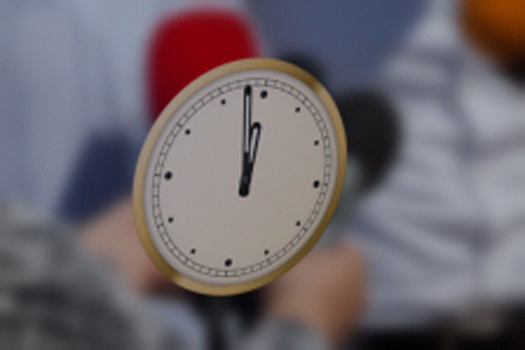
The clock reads 11 h 58 min
